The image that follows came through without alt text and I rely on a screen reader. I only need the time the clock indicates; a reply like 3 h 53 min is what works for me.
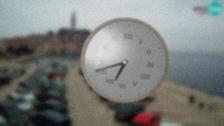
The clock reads 6 h 41 min
